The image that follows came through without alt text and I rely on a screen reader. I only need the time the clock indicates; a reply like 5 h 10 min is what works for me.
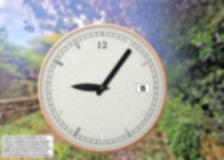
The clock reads 9 h 06 min
